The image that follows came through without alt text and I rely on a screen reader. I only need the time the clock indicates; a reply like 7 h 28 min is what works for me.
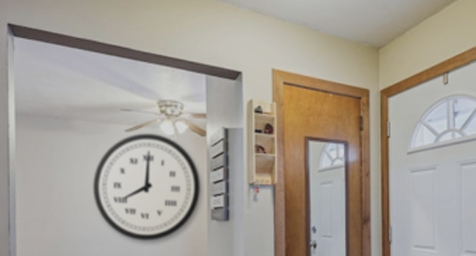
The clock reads 8 h 00 min
